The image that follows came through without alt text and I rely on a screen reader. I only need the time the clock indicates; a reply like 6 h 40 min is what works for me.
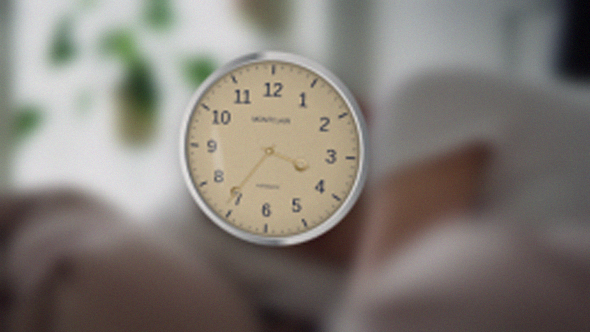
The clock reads 3 h 36 min
